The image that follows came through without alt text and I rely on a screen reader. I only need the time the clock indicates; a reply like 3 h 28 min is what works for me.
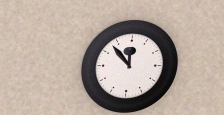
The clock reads 11 h 53 min
